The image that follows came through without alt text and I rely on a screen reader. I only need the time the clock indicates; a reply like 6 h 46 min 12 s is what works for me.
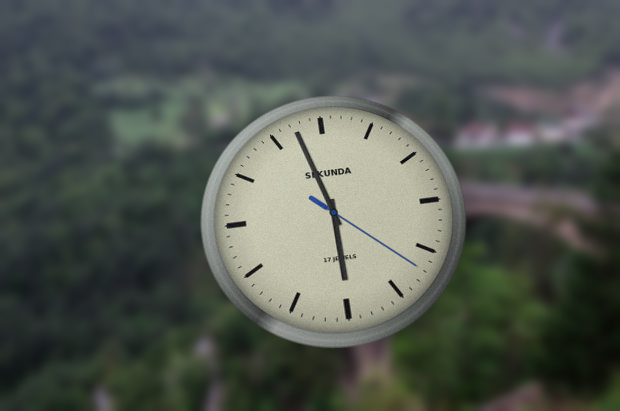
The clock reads 5 h 57 min 22 s
